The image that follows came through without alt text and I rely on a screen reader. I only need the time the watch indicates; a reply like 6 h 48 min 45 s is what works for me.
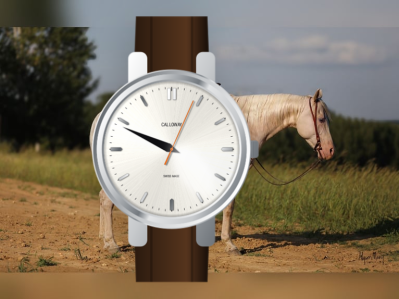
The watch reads 9 h 49 min 04 s
